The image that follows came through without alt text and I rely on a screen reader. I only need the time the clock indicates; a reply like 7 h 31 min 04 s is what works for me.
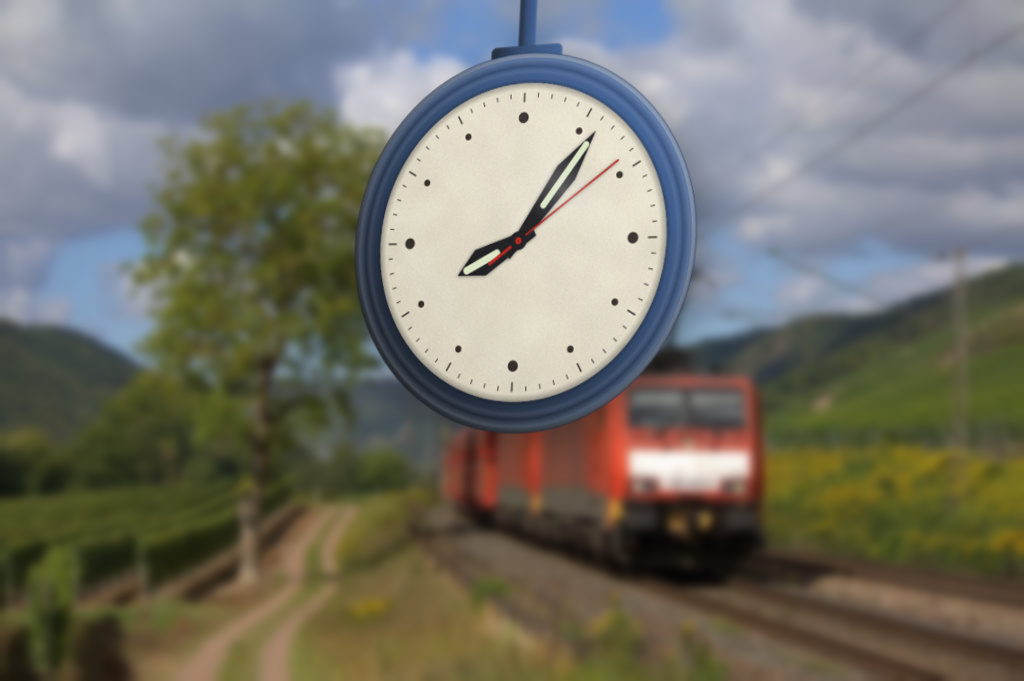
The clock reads 8 h 06 min 09 s
